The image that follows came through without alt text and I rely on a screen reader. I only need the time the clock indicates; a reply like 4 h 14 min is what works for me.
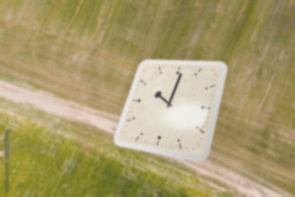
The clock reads 10 h 01 min
